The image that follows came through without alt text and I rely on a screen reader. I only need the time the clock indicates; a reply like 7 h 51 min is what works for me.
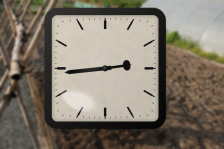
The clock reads 2 h 44 min
